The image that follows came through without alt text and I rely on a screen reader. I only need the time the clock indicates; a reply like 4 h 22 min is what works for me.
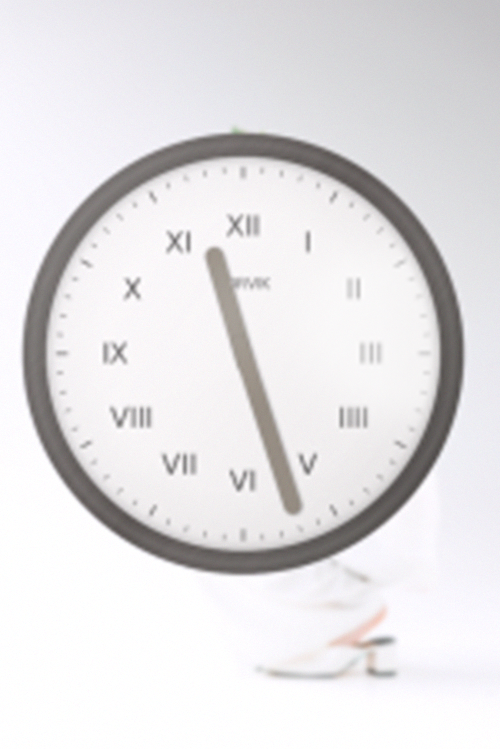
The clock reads 11 h 27 min
